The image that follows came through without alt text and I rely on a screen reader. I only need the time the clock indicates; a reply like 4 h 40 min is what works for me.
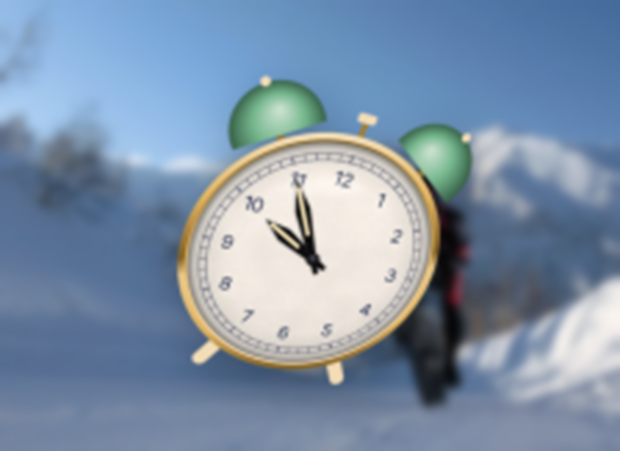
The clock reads 9 h 55 min
